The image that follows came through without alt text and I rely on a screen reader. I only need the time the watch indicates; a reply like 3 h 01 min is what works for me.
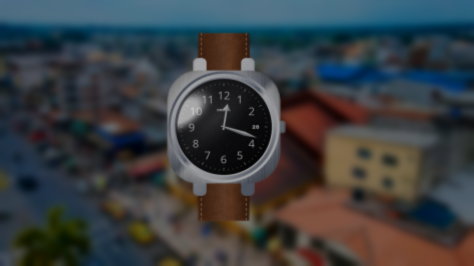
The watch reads 12 h 18 min
